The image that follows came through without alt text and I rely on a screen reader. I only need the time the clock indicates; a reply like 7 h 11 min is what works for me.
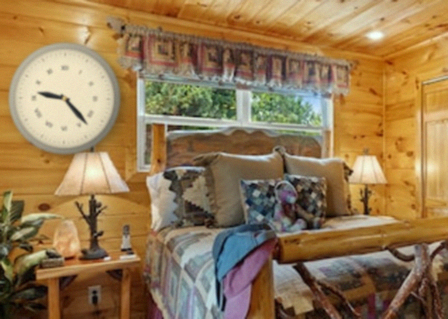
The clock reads 9 h 23 min
